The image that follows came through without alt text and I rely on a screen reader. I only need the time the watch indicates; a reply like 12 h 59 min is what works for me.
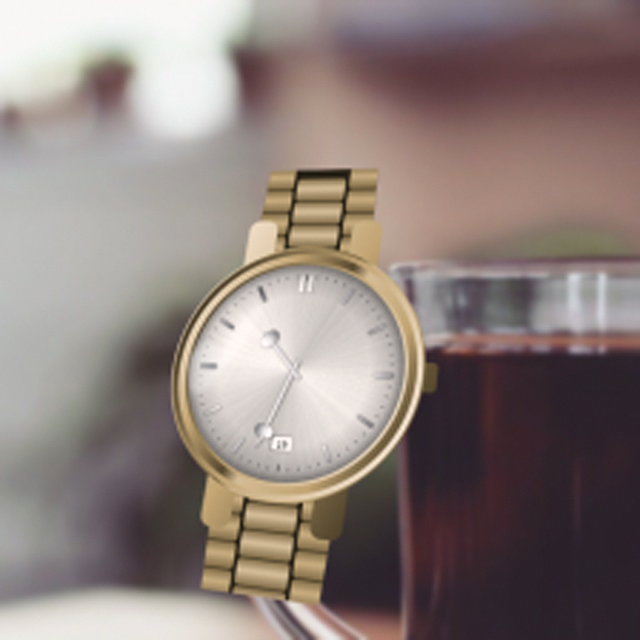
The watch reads 10 h 33 min
